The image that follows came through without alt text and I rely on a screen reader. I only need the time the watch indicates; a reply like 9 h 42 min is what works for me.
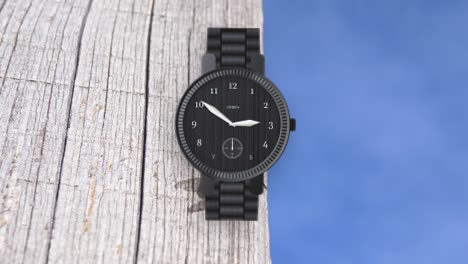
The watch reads 2 h 51 min
